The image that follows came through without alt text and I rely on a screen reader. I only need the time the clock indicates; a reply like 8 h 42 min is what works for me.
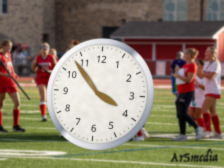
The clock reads 3 h 53 min
